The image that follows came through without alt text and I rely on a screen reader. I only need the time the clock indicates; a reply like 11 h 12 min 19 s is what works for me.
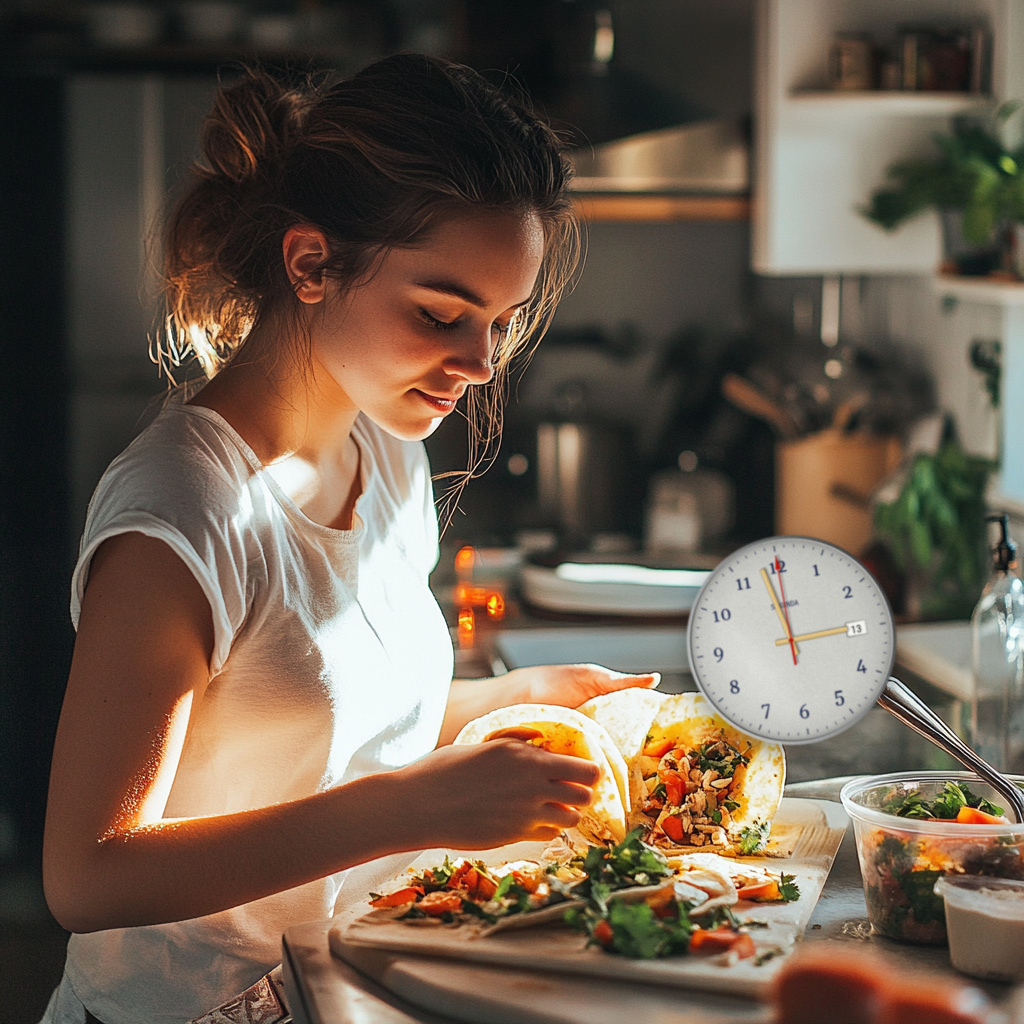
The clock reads 2 h 58 min 00 s
